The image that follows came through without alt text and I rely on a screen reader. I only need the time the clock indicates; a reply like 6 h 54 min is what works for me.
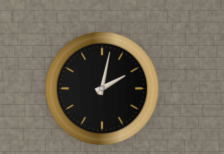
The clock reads 2 h 02 min
